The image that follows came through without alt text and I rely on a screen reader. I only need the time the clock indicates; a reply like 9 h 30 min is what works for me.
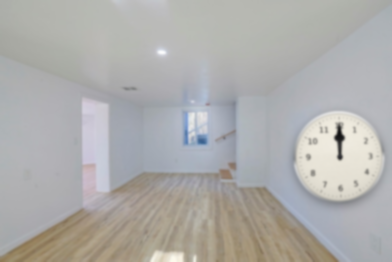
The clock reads 12 h 00 min
